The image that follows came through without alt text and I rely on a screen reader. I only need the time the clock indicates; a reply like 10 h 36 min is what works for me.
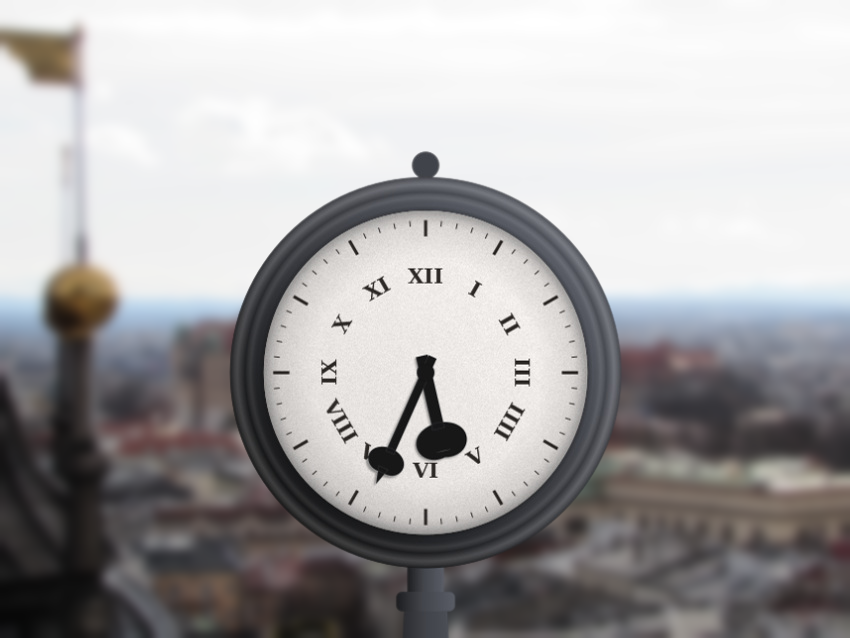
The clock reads 5 h 34 min
